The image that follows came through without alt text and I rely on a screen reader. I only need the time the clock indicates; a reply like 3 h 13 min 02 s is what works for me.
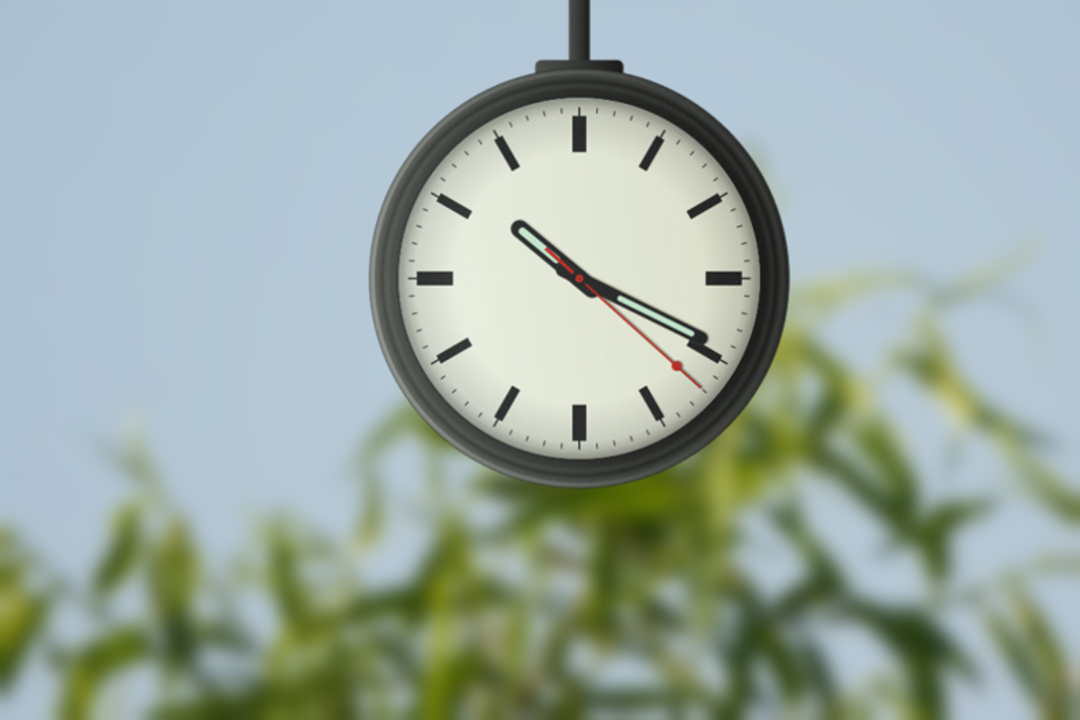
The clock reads 10 h 19 min 22 s
